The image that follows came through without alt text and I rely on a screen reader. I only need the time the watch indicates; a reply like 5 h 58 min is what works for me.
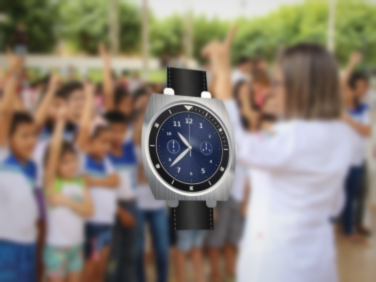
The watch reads 10 h 38 min
